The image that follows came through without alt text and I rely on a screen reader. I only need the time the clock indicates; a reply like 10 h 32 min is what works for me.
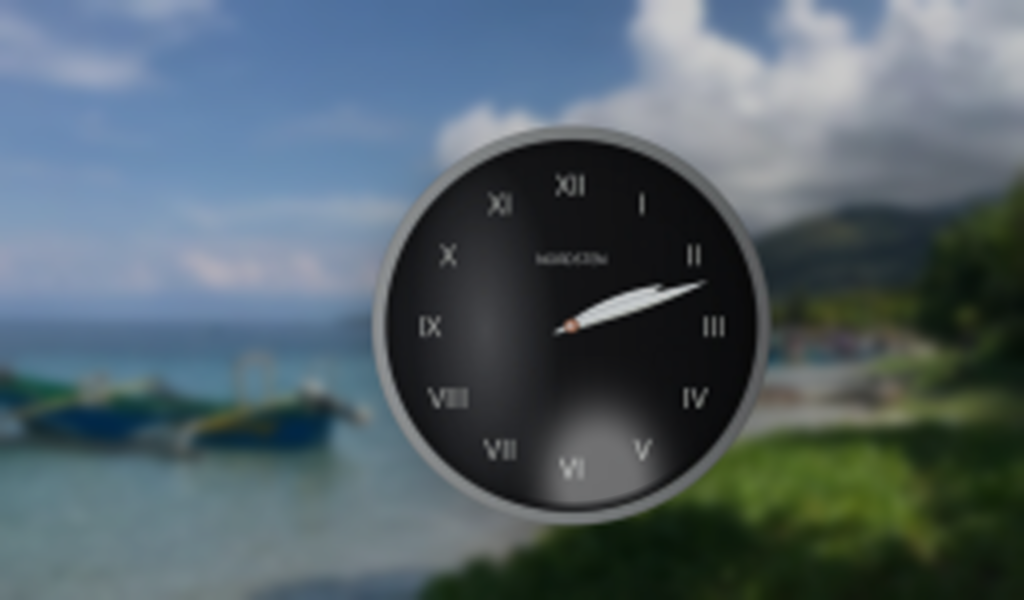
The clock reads 2 h 12 min
